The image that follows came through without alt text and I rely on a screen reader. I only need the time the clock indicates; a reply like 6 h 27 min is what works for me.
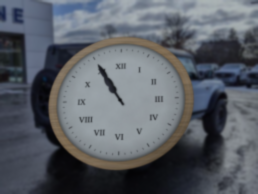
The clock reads 10 h 55 min
